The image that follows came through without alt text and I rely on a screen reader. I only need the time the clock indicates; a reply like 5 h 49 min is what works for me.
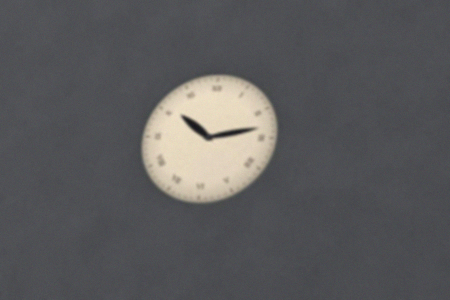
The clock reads 10 h 13 min
